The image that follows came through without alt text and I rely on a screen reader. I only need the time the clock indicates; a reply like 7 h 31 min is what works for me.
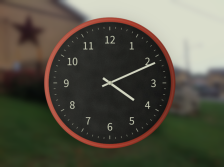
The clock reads 4 h 11 min
